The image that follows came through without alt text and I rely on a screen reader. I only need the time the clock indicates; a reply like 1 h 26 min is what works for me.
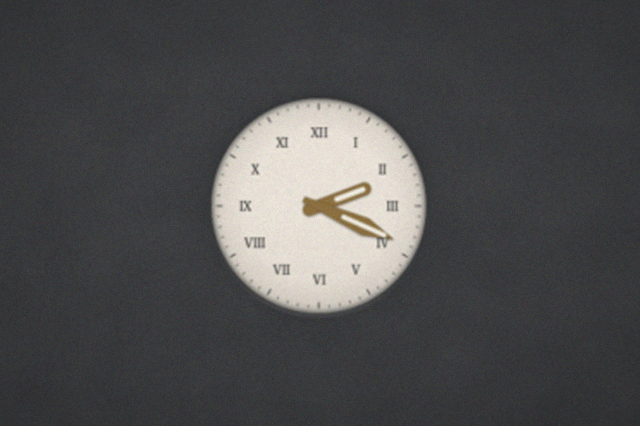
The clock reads 2 h 19 min
